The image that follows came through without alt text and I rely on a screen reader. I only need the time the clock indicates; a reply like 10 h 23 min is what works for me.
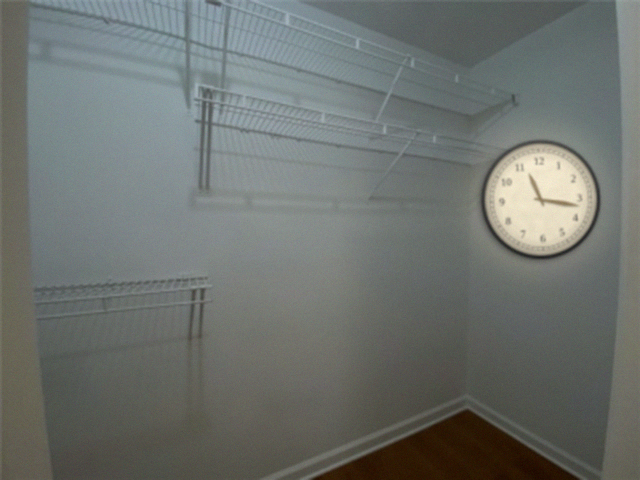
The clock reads 11 h 17 min
